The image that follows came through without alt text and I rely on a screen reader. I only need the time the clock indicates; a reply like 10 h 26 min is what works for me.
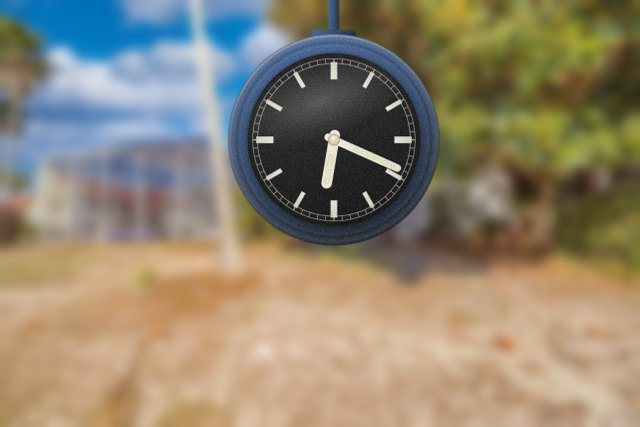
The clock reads 6 h 19 min
